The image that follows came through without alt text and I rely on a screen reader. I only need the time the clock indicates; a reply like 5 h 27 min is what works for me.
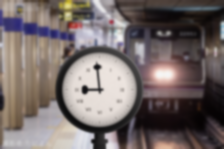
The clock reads 8 h 59 min
